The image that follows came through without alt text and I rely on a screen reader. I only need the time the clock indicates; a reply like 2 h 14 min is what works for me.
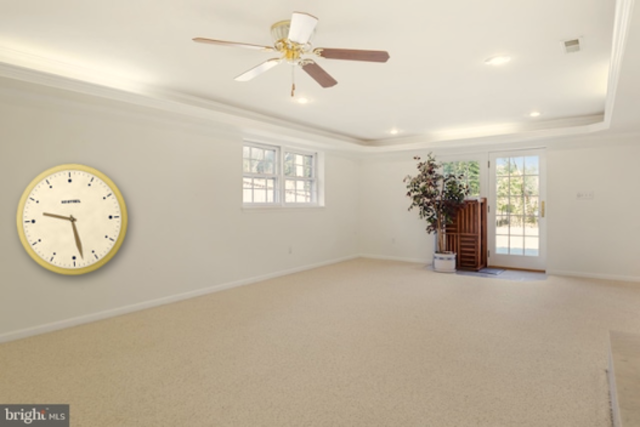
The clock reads 9 h 28 min
